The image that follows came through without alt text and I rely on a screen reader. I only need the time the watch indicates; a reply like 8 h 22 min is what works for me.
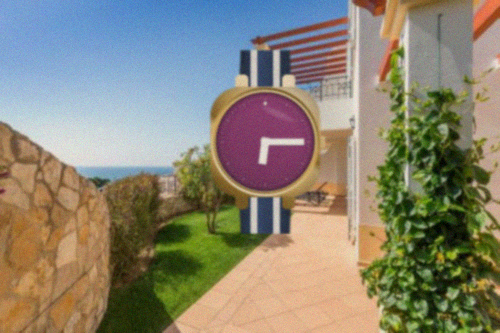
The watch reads 6 h 15 min
